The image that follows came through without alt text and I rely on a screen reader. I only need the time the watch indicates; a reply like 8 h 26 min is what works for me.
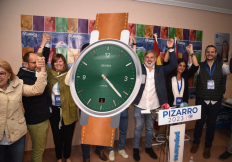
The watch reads 4 h 22 min
